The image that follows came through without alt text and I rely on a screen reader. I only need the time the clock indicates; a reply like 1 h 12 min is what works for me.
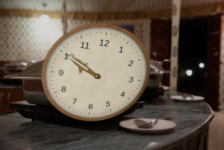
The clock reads 9 h 50 min
